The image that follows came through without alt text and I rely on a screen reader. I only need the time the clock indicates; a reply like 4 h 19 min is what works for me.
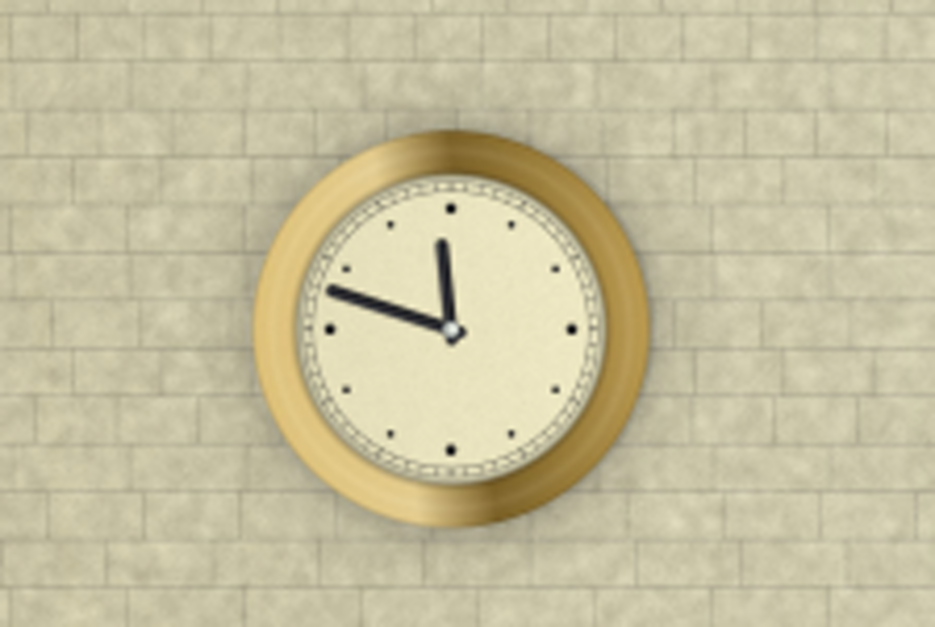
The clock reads 11 h 48 min
